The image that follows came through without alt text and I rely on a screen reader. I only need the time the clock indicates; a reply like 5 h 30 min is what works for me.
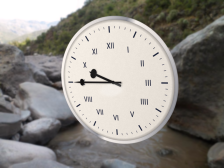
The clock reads 9 h 45 min
